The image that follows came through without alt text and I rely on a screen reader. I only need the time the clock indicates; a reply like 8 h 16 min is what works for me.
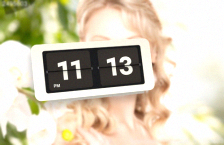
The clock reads 11 h 13 min
